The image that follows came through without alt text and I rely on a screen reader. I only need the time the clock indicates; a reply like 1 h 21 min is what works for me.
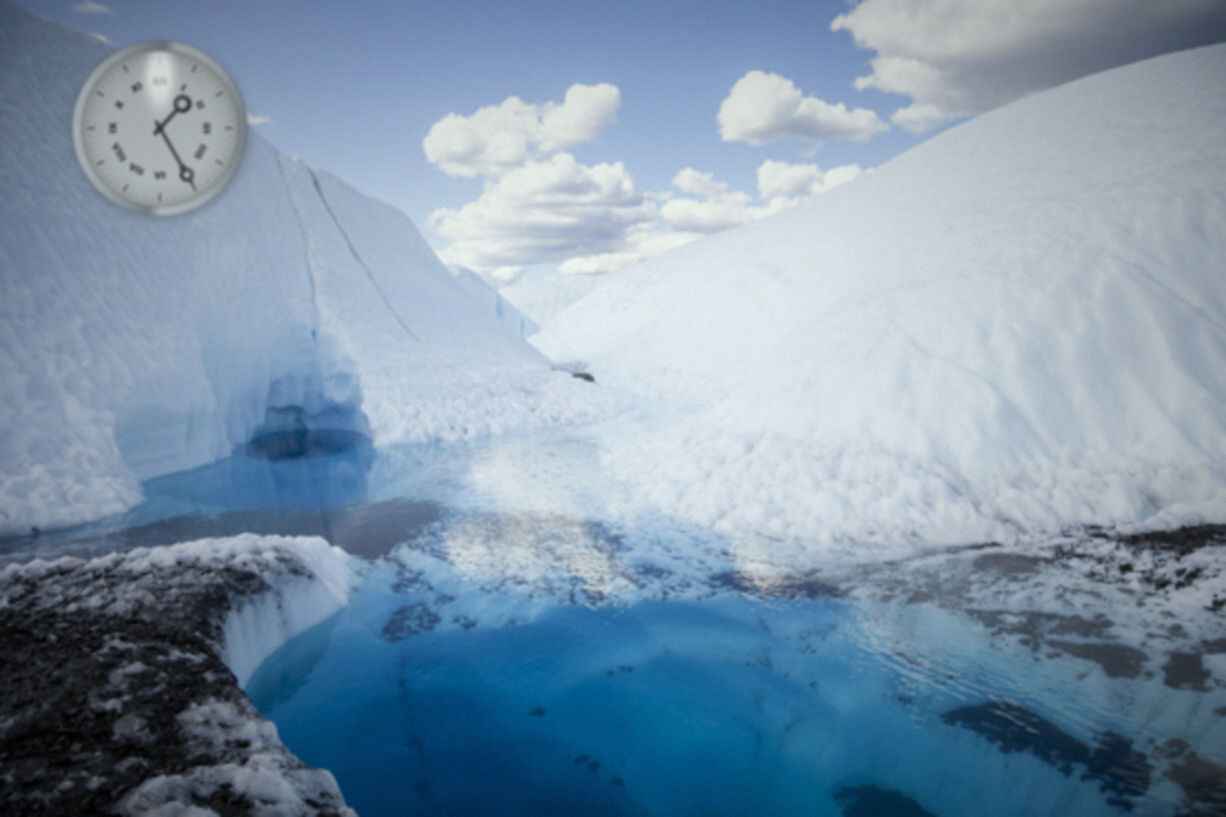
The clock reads 1 h 25 min
